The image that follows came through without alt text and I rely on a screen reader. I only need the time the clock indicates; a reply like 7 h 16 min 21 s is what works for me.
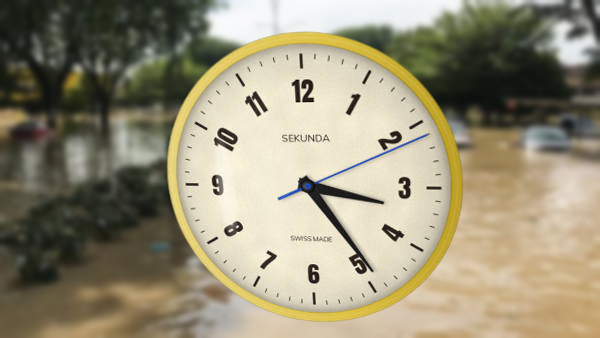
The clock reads 3 h 24 min 11 s
